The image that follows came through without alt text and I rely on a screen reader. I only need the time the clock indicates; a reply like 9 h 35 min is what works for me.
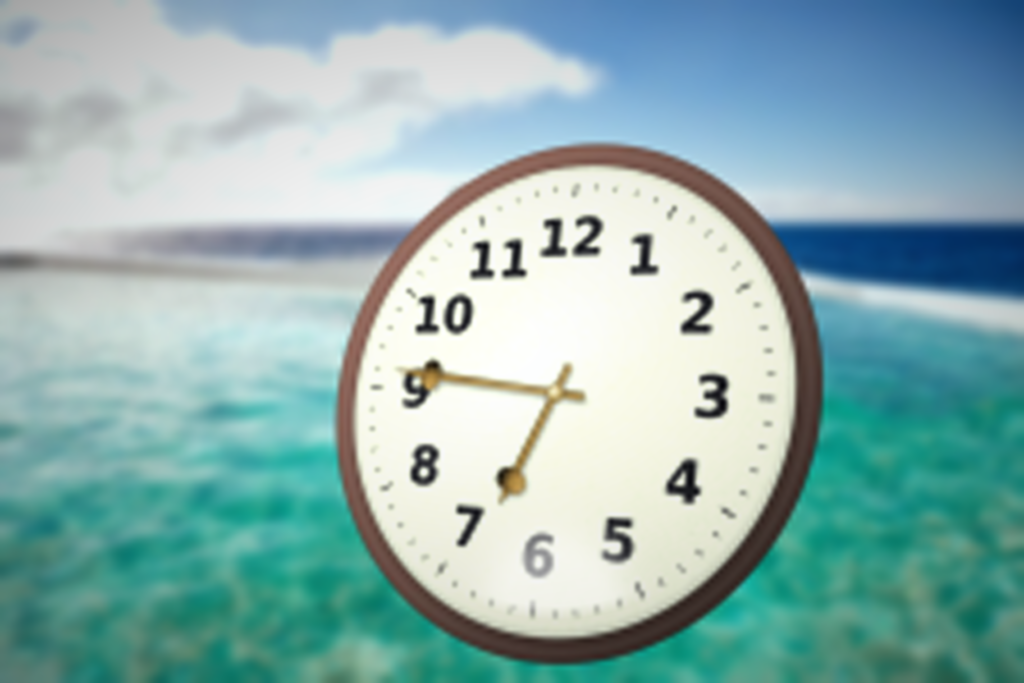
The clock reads 6 h 46 min
